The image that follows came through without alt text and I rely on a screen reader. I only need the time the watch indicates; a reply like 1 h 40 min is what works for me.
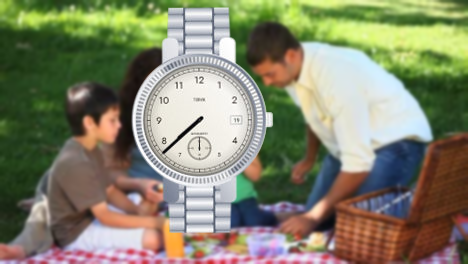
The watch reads 7 h 38 min
